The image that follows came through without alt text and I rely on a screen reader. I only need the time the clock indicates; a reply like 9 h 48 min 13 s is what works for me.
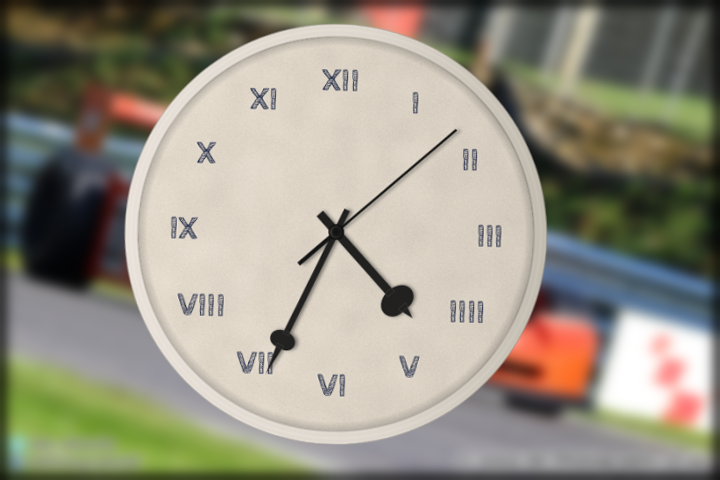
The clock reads 4 h 34 min 08 s
